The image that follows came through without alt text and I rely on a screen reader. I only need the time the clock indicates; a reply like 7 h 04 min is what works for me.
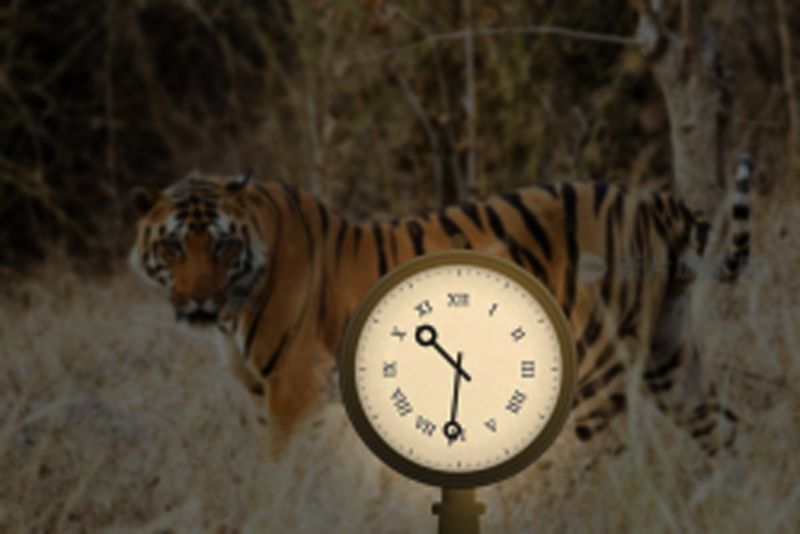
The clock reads 10 h 31 min
